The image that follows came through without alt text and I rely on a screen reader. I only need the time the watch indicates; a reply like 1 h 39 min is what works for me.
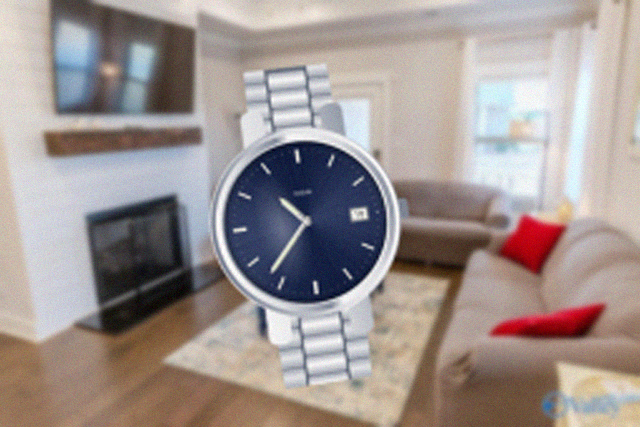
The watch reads 10 h 37 min
